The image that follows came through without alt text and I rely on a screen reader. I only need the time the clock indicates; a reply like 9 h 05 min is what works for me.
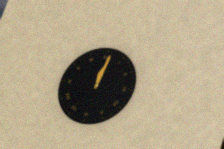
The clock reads 12 h 01 min
